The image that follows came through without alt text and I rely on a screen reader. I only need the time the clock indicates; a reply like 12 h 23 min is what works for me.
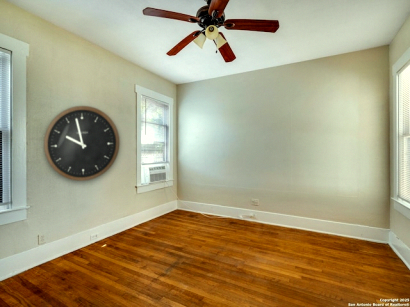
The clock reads 9 h 58 min
